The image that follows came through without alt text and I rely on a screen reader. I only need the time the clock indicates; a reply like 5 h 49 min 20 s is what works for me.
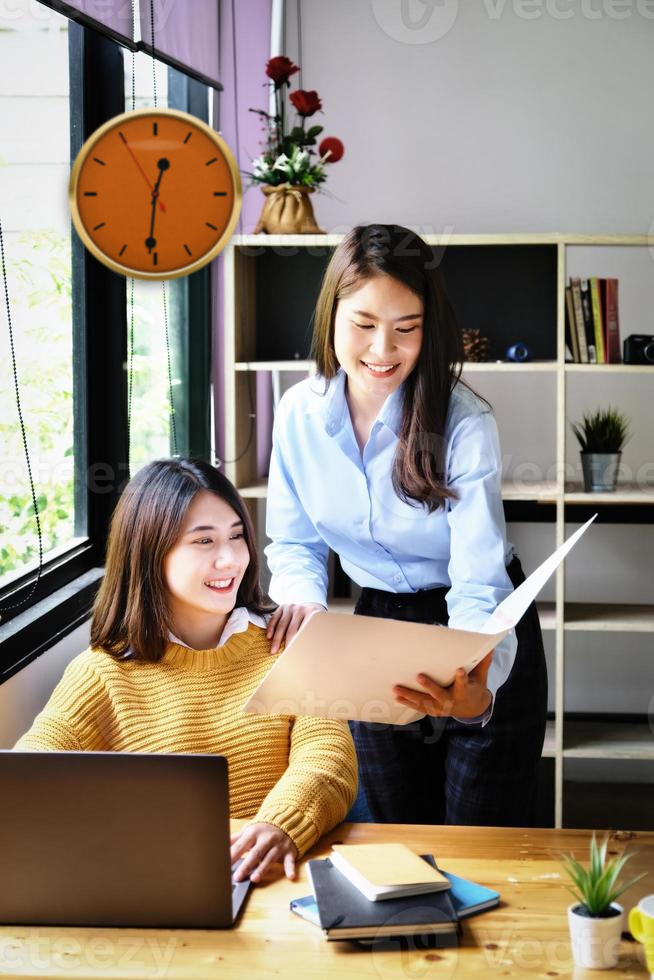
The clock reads 12 h 30 min 55 s
